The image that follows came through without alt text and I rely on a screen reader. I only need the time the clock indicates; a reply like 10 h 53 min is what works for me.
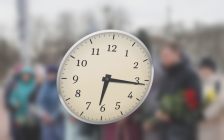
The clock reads 6 h 16 min
